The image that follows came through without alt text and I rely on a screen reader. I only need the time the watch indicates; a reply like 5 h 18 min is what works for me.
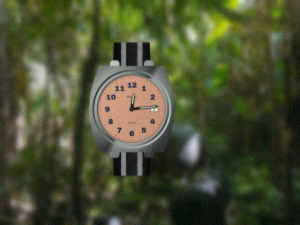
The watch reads 12 h 14 min
